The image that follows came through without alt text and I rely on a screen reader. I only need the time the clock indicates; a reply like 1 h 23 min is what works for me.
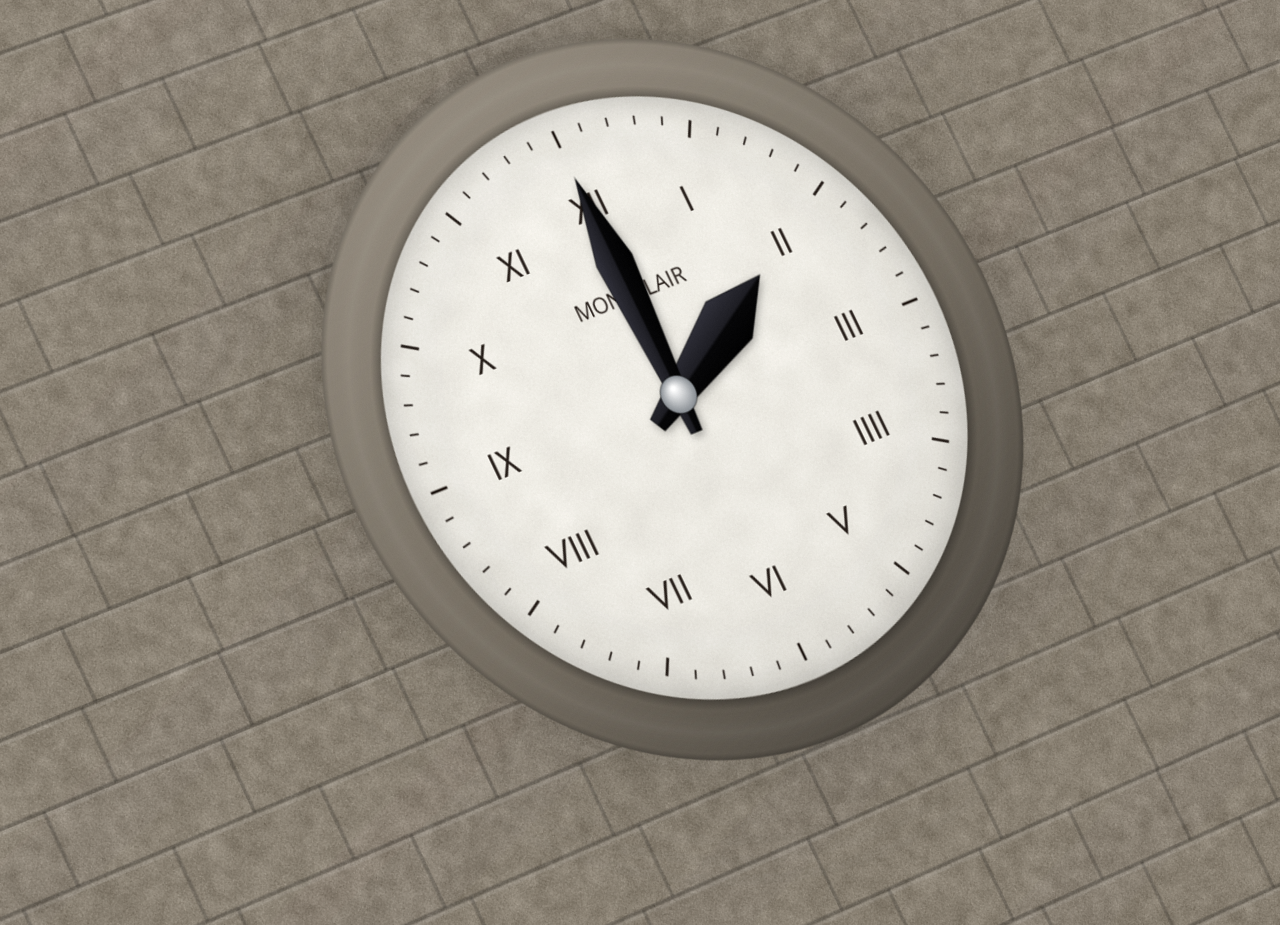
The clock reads 2 h 00 min
